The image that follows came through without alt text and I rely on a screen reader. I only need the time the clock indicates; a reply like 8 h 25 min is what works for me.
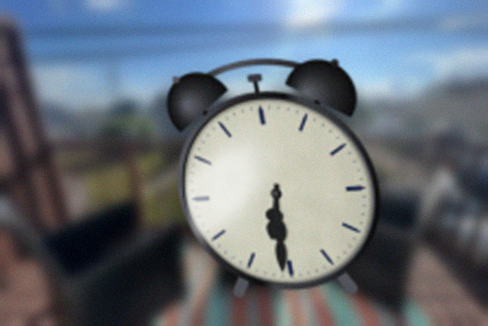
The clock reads 6 h 31 min
